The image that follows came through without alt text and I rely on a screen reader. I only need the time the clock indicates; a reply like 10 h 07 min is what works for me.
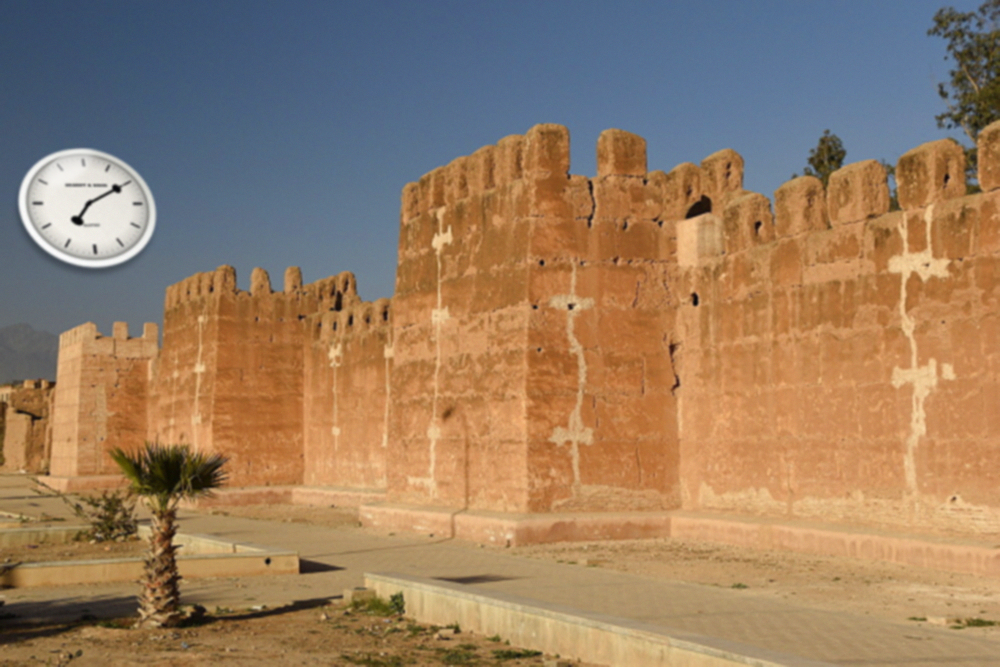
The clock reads 7 h 10 min
